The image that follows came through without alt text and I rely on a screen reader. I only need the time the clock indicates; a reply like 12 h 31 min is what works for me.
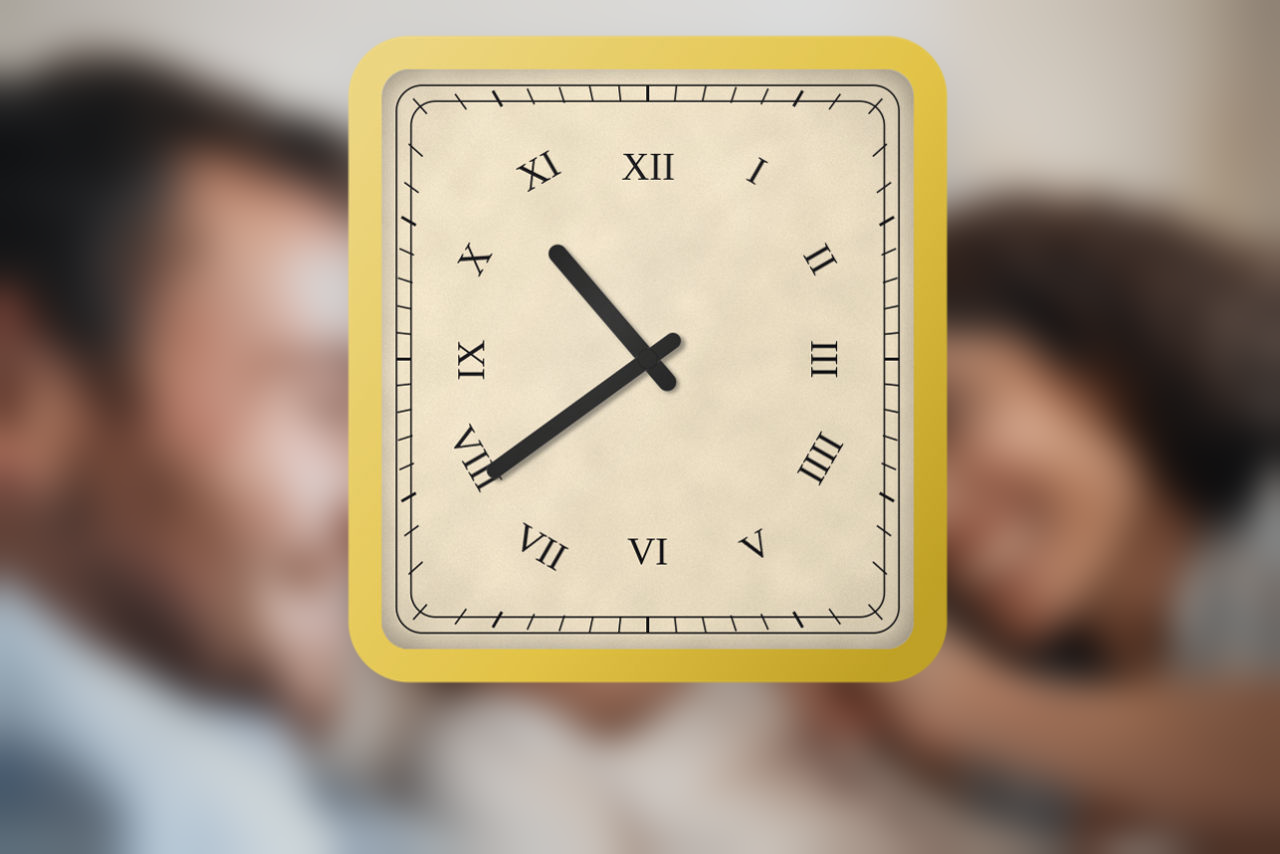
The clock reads 10 h 39 min
